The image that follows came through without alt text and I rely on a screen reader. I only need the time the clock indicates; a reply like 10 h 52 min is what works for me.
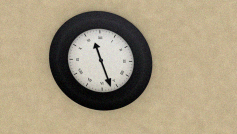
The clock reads 11 h 27 min
